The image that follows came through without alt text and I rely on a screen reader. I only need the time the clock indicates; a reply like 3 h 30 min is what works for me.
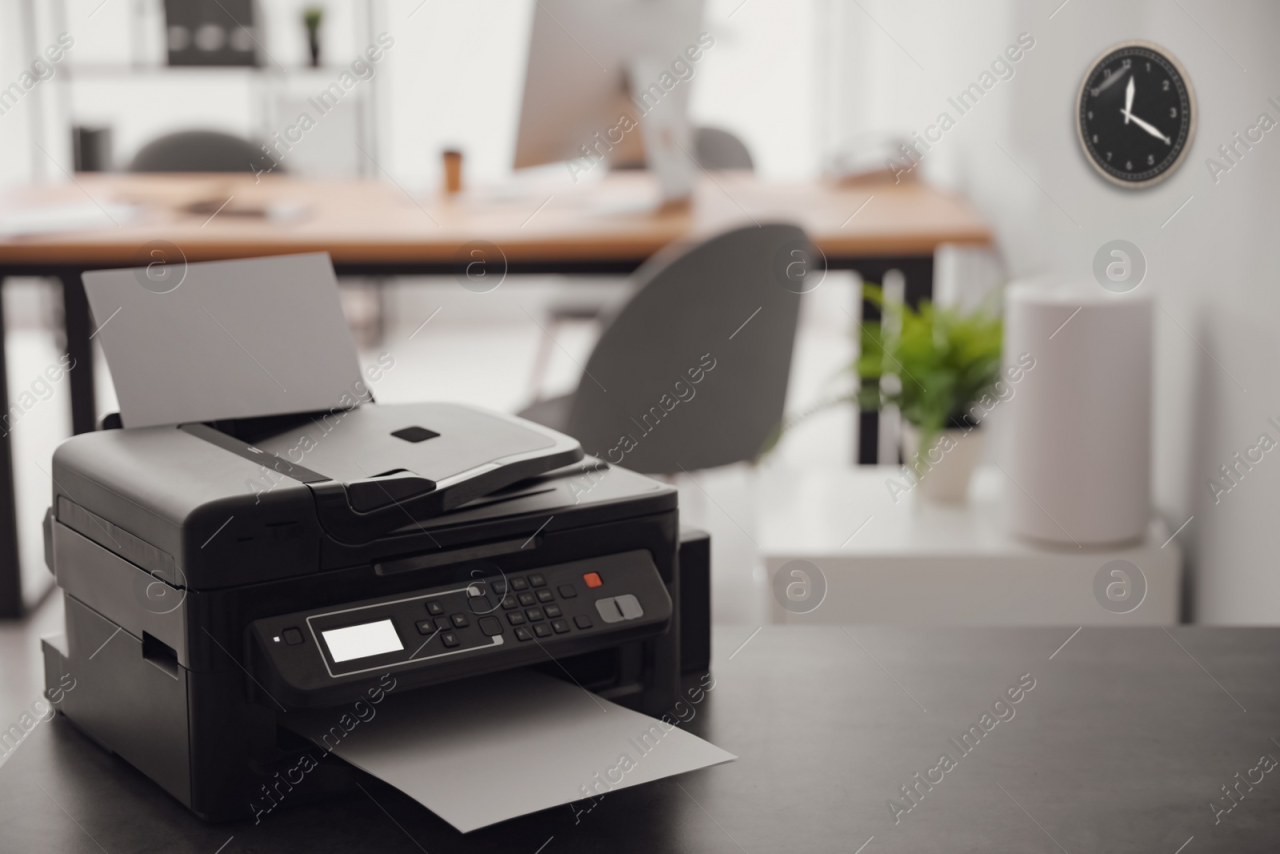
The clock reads 12 h 20 min
